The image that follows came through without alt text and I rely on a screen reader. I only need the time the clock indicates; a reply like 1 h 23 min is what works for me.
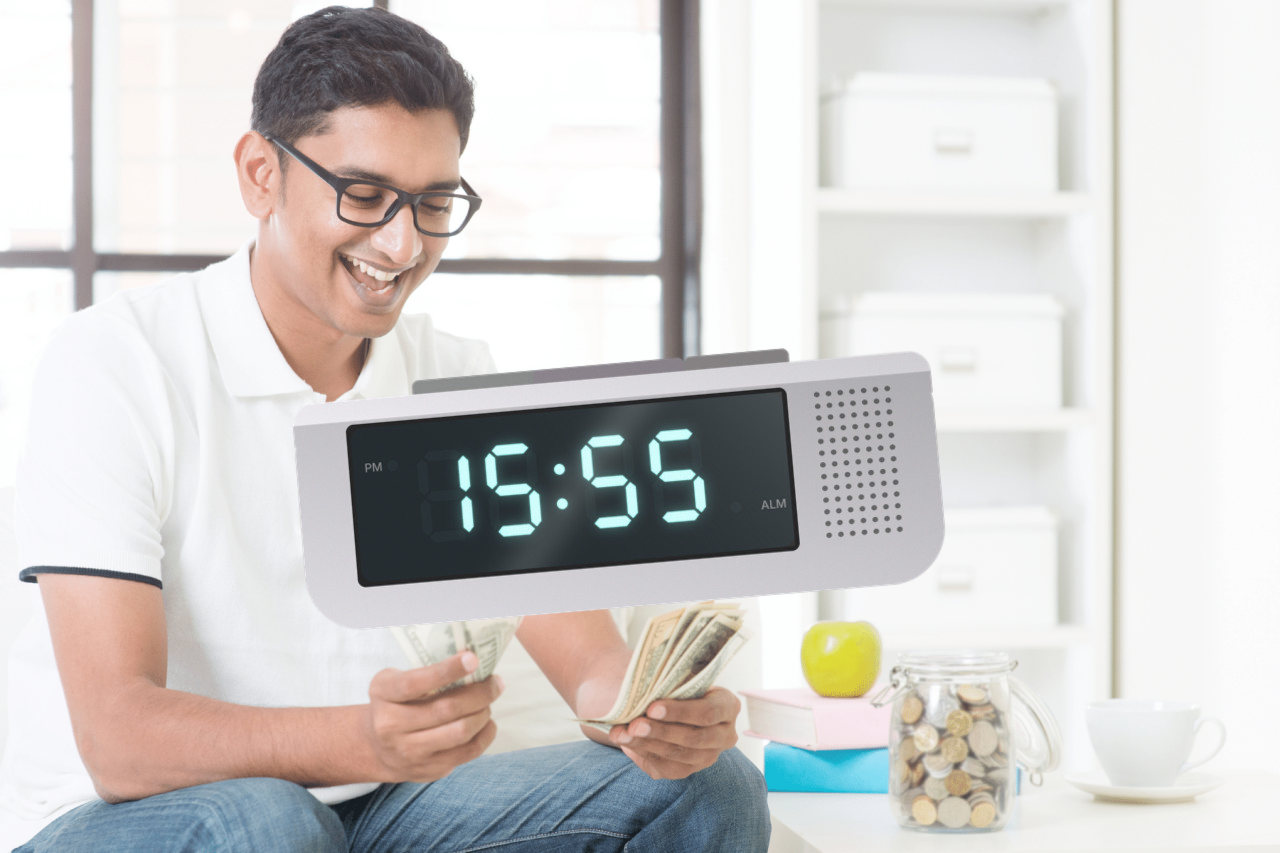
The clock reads 15 h 55 min
